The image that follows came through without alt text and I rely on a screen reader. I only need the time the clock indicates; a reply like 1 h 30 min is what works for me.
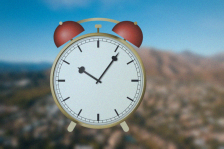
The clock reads 10 h 06 min
